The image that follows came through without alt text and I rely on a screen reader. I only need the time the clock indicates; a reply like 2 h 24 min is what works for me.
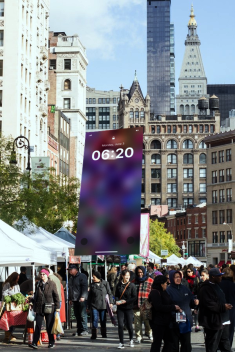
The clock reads 6 h 20 min
